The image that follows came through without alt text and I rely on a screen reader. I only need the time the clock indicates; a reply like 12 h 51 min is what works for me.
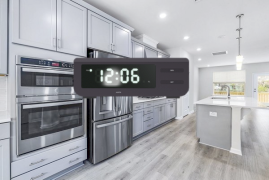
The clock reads 12 h 06 min
